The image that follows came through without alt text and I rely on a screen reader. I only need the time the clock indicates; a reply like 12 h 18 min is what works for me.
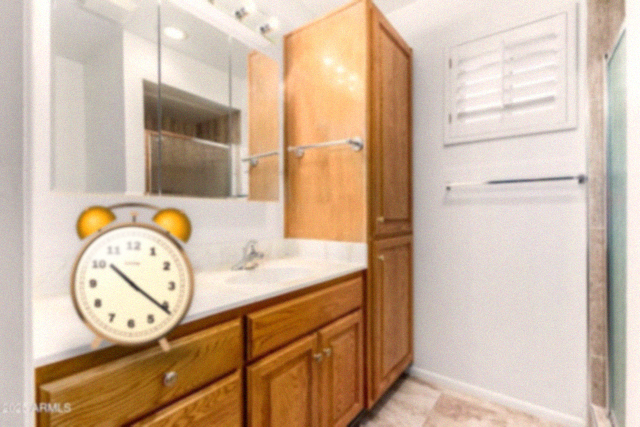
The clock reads 10 h 21 min
